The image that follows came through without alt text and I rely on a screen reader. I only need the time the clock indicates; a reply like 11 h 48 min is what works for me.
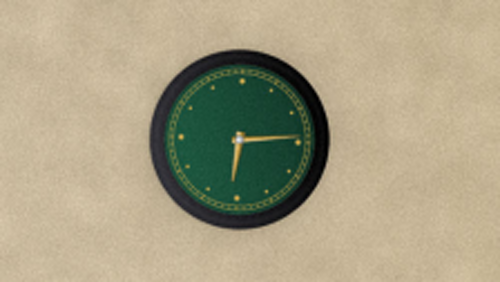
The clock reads 6 h 14 min
